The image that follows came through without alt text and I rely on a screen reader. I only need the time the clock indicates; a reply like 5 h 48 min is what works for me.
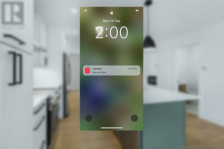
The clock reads 2 h 00 min
